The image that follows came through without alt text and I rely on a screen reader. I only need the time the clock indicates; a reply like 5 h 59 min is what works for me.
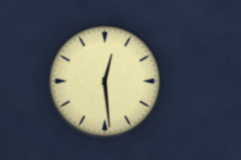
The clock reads 12 h 29 min
